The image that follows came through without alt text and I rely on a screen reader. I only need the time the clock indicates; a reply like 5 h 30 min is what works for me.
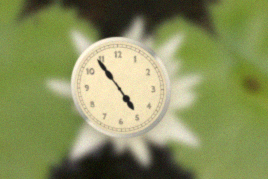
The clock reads 4 h 54 min
